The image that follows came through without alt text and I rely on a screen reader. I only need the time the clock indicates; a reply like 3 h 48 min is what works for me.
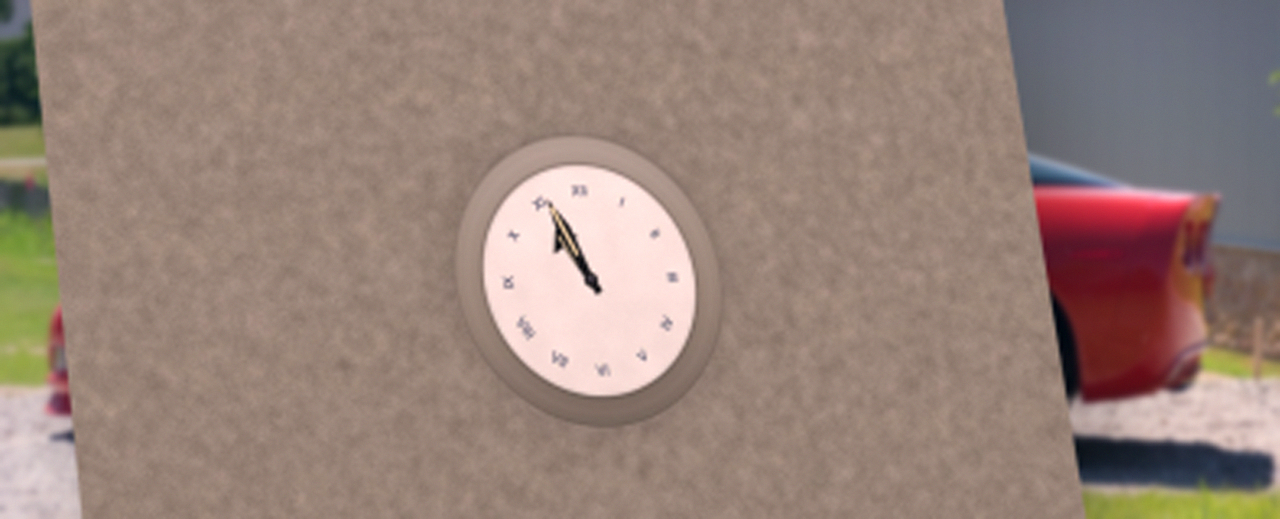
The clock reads 10 h 56 min
